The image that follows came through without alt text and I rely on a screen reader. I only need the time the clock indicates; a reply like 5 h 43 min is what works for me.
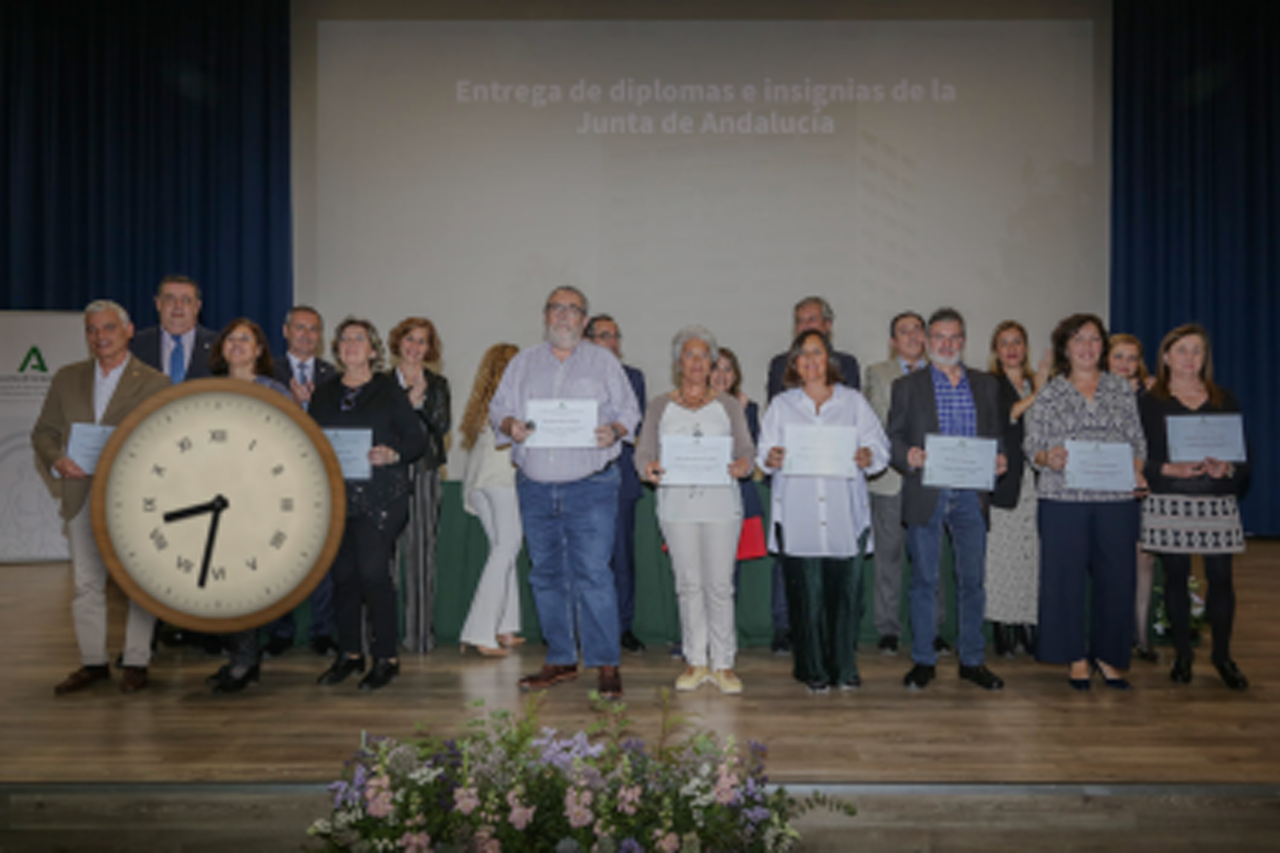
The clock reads 8 h 32 min
